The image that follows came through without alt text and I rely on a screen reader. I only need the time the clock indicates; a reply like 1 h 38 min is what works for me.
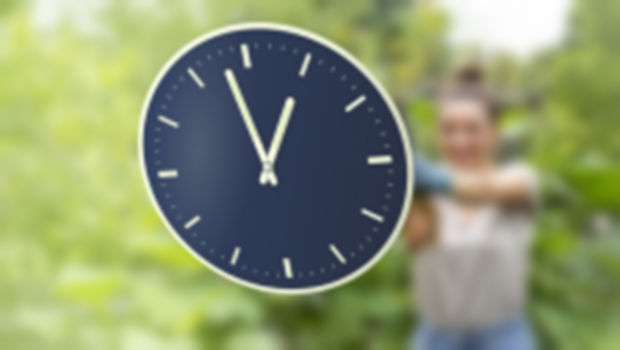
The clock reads 12 h 58 min
